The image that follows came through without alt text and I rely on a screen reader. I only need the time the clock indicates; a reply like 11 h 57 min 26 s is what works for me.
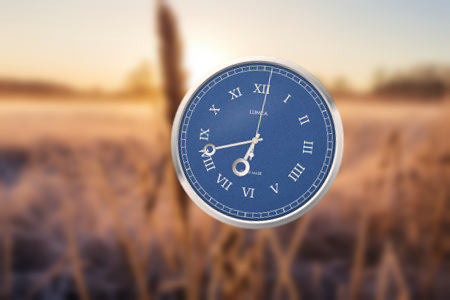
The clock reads 6 h 42 min 01 s
